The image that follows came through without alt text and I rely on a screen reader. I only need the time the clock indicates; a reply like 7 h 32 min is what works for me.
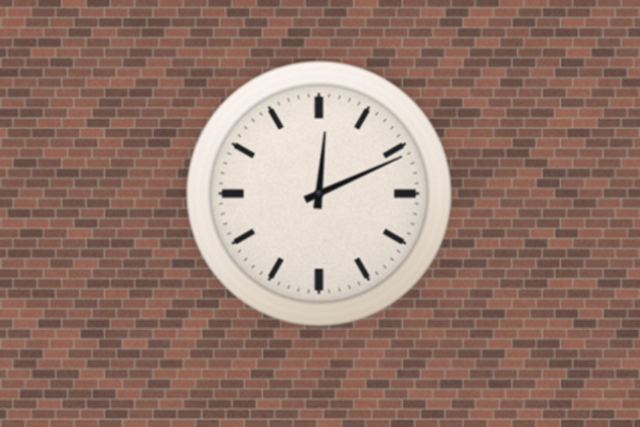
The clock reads 12 h 11 min
